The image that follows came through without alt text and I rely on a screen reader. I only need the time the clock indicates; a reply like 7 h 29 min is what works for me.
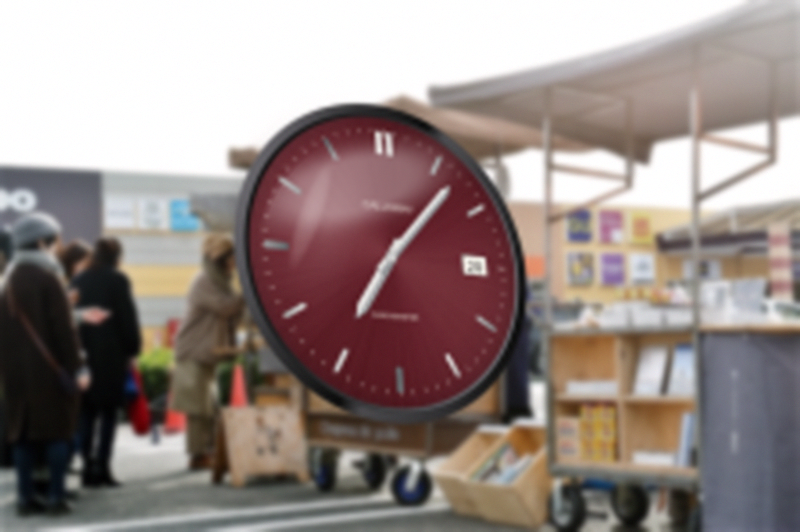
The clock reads 7 h 07 min
